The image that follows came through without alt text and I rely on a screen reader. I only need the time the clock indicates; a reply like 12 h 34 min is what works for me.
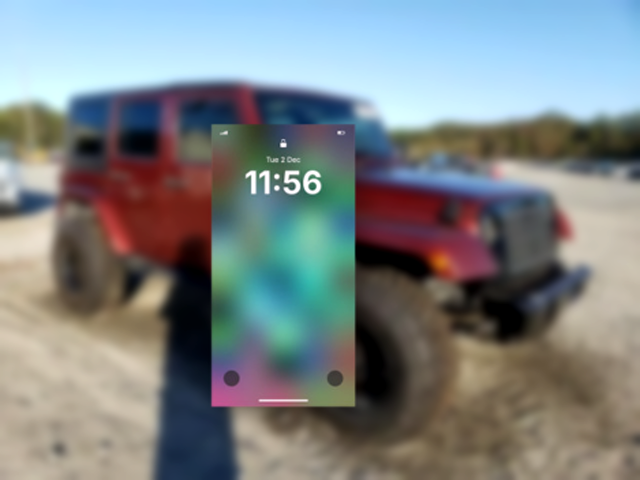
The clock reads 11 h 56 min
